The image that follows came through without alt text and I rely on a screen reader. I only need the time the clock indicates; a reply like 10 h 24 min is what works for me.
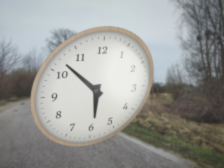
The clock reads 5 h 52 min
